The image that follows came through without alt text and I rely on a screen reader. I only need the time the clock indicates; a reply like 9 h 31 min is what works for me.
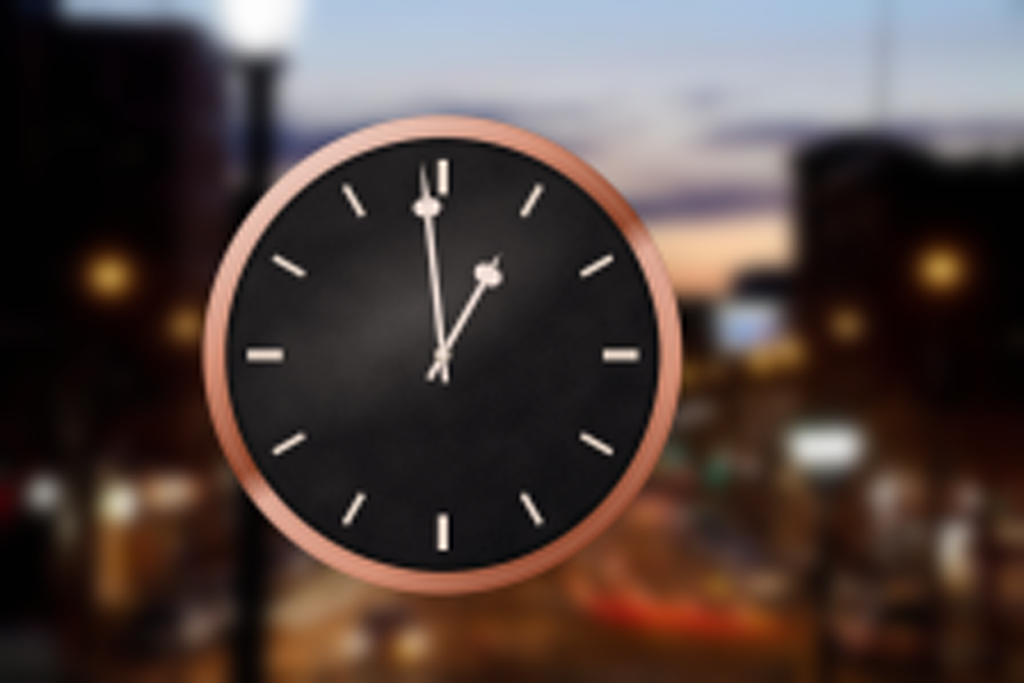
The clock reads 12 h 59 min
